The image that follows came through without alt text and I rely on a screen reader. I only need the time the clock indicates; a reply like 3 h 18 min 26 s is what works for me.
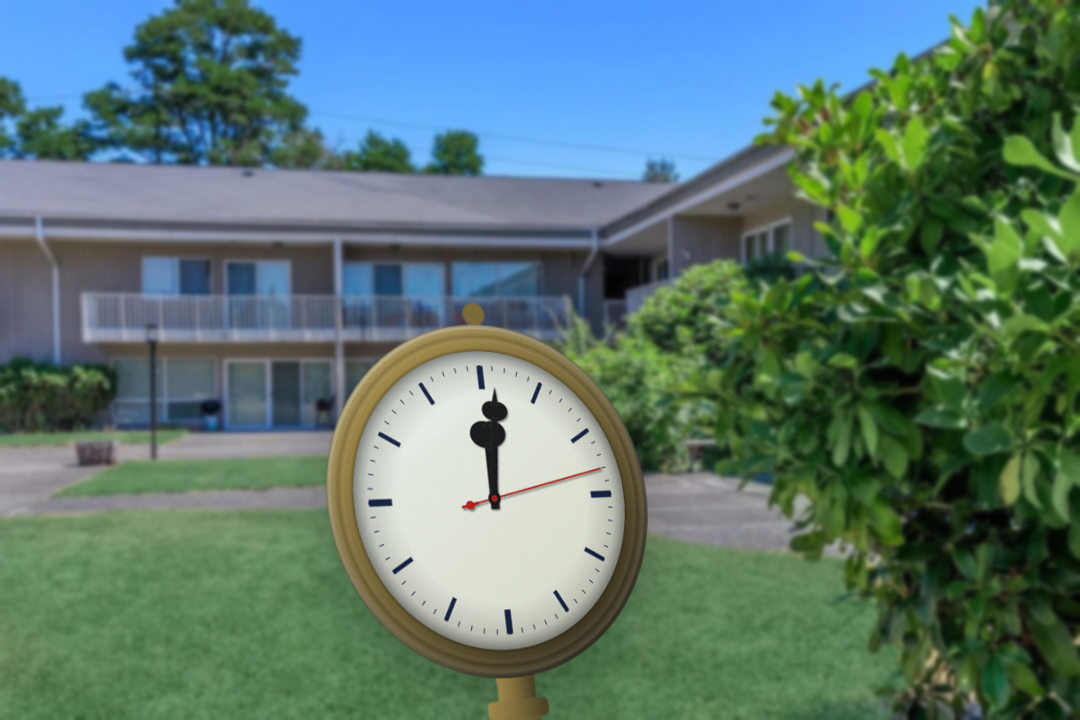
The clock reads 12 h 01 min 13 s
